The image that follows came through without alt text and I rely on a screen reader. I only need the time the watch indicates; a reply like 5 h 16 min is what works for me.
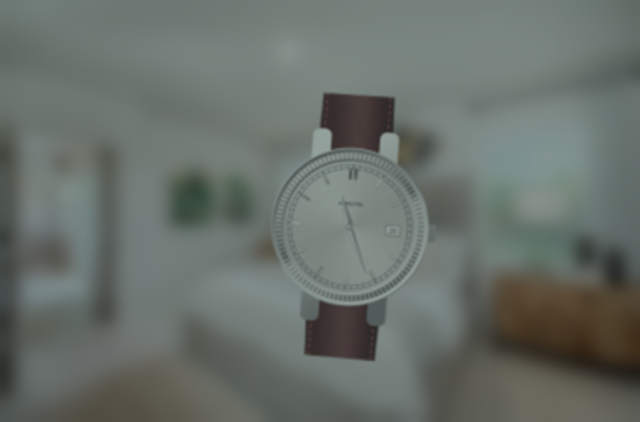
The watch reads 11 h 26 min
